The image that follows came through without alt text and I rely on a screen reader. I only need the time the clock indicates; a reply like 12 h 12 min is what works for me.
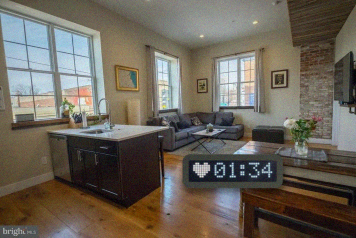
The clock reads 1 h 34 min
